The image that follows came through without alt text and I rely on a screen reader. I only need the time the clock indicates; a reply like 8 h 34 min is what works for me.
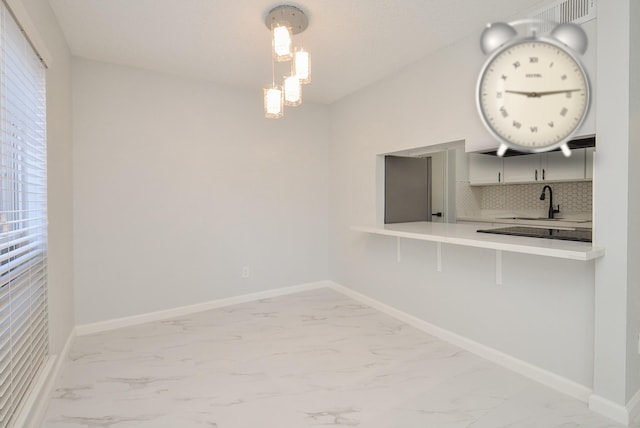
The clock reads 9 h 14 min
